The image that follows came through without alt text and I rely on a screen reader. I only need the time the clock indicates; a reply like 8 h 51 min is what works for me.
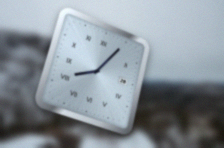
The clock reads 8 h 05 min
